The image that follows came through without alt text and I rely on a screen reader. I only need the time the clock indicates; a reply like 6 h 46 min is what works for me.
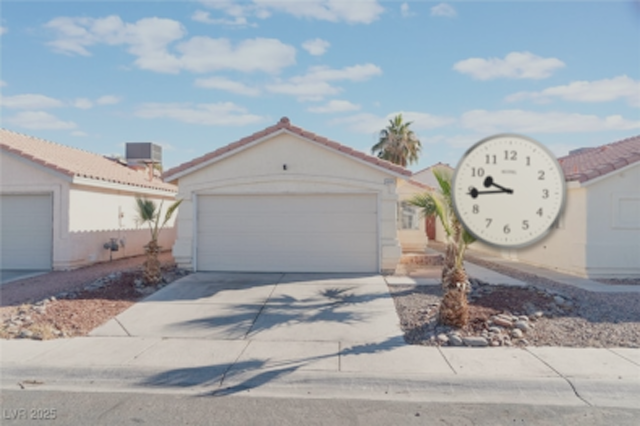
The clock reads 9 h 44 min
